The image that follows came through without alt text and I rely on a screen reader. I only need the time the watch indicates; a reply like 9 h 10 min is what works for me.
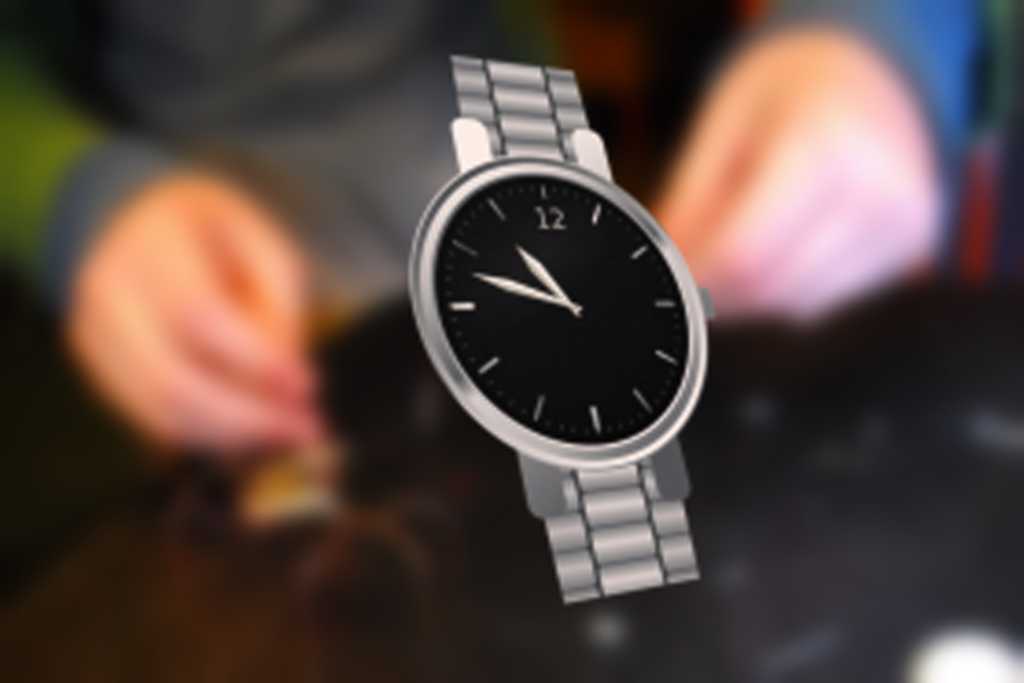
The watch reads 10 h 48 min
